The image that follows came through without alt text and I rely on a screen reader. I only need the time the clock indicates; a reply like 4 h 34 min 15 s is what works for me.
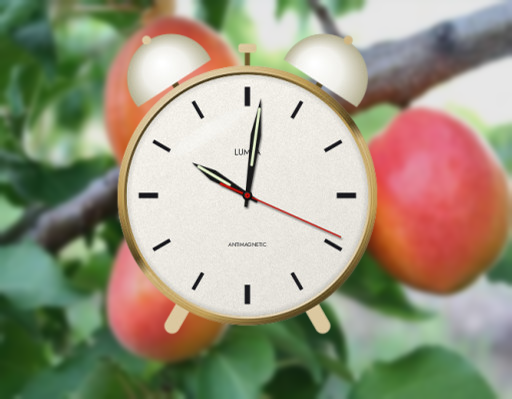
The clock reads 10 h 01 min 19 s
